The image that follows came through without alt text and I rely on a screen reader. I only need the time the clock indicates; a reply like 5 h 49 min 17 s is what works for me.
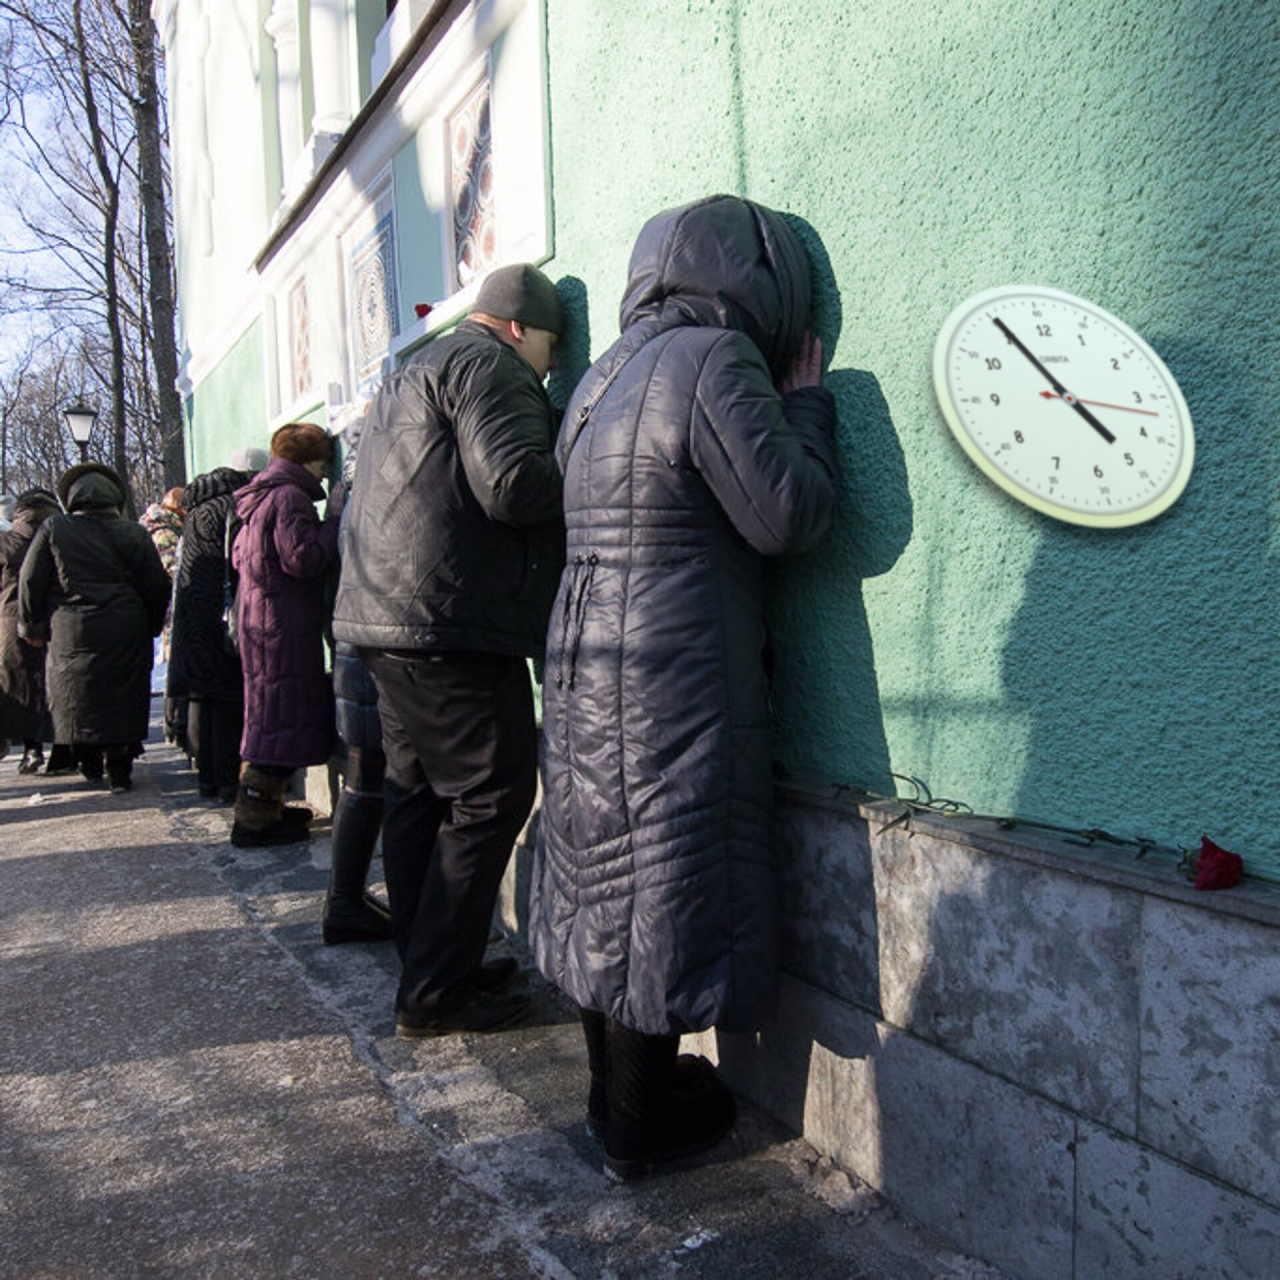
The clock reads 4 h 55 min 17 s
